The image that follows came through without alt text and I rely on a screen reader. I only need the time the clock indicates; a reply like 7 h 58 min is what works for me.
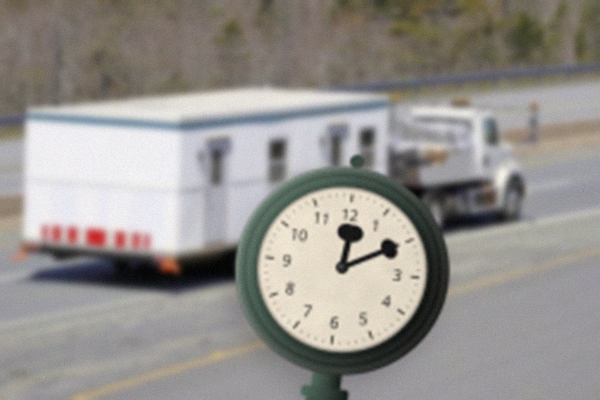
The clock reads 12 h 10 min
